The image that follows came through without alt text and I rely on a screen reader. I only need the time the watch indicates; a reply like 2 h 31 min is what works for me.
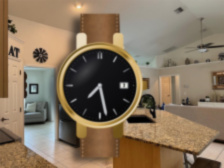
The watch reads 7 h 28 min
